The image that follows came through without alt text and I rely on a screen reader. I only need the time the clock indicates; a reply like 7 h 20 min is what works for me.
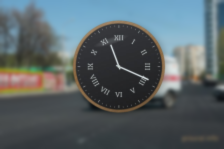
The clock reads 11 h 19 min
